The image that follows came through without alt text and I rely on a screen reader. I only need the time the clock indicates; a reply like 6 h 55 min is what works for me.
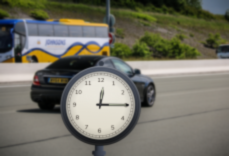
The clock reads 12 h 15 min
